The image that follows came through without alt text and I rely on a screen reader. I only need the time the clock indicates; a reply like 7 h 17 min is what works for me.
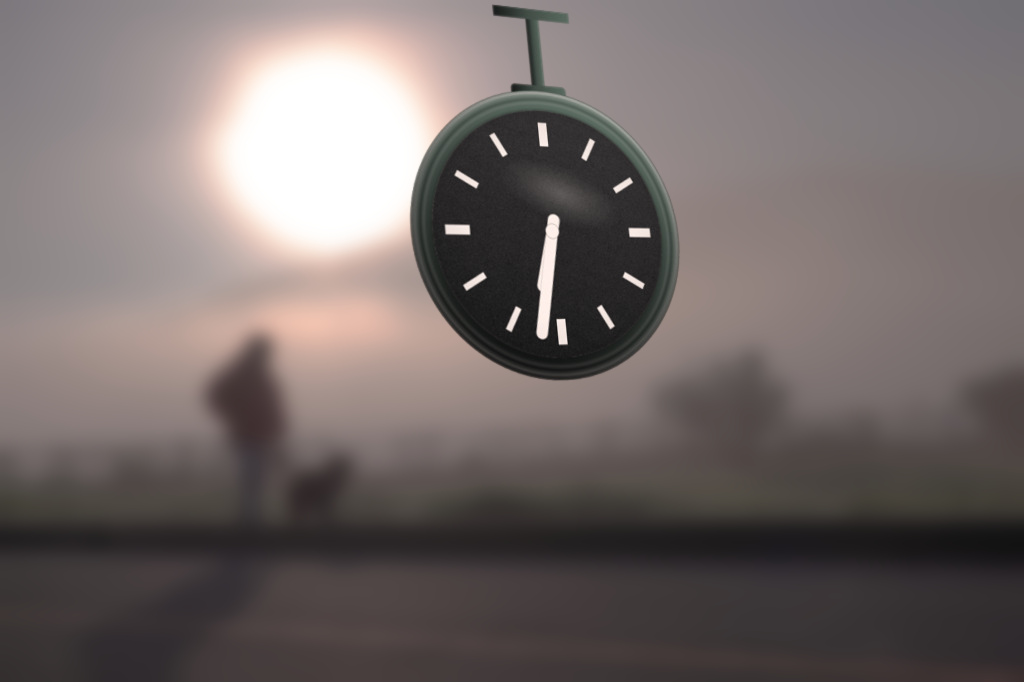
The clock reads 6 h 32 min
